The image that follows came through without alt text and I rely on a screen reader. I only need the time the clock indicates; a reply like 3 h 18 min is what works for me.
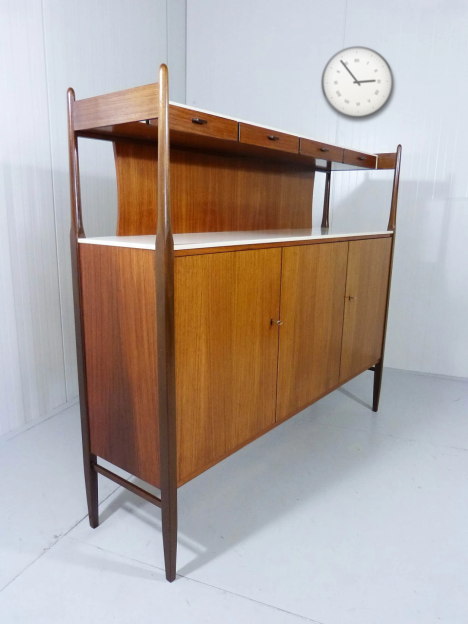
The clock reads 2 h 54 min
